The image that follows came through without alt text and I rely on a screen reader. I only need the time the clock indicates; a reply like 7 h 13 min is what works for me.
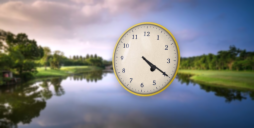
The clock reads 4 h 20 min
